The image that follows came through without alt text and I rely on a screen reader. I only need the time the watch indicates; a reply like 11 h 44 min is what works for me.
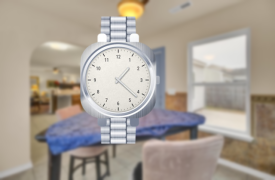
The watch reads 1 h 22 min
